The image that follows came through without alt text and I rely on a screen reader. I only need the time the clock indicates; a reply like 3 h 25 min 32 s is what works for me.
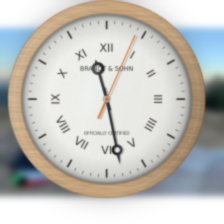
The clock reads 11 h 28 min 04 s
